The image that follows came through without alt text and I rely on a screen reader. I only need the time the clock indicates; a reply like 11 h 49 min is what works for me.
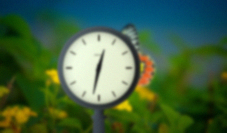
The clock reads 12 h 32 min
